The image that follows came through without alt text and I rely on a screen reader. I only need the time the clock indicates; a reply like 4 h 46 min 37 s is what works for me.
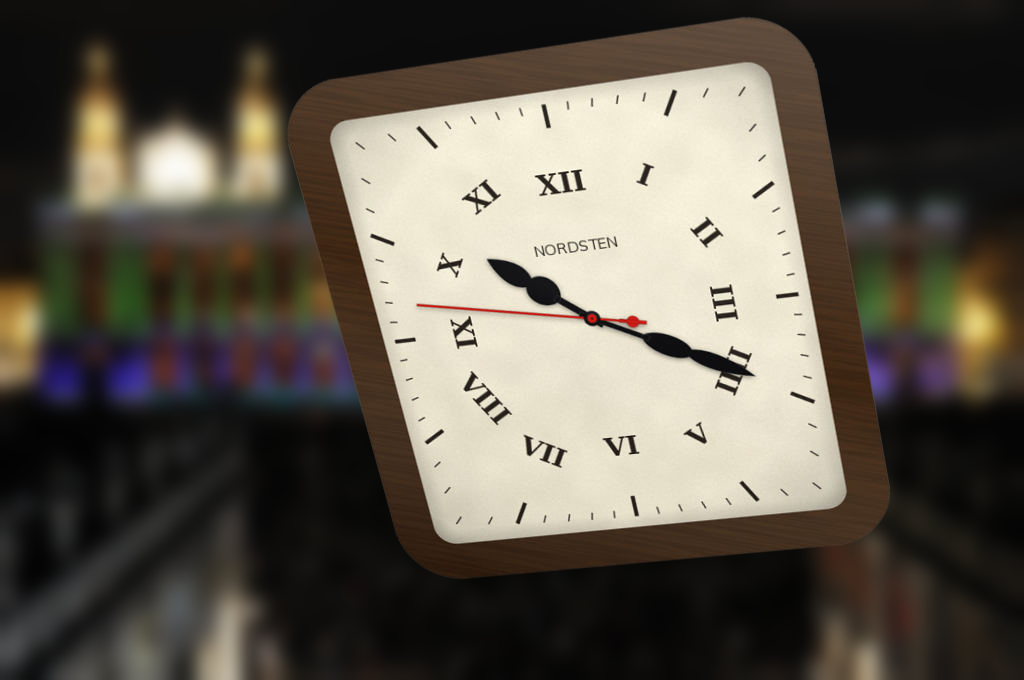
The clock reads 10 h 19 min 47 s
